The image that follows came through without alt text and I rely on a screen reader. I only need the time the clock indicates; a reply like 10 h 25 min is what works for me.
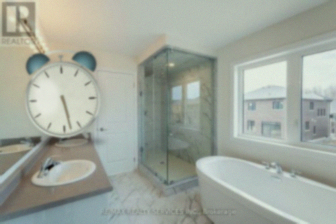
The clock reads 5 h 28 min
